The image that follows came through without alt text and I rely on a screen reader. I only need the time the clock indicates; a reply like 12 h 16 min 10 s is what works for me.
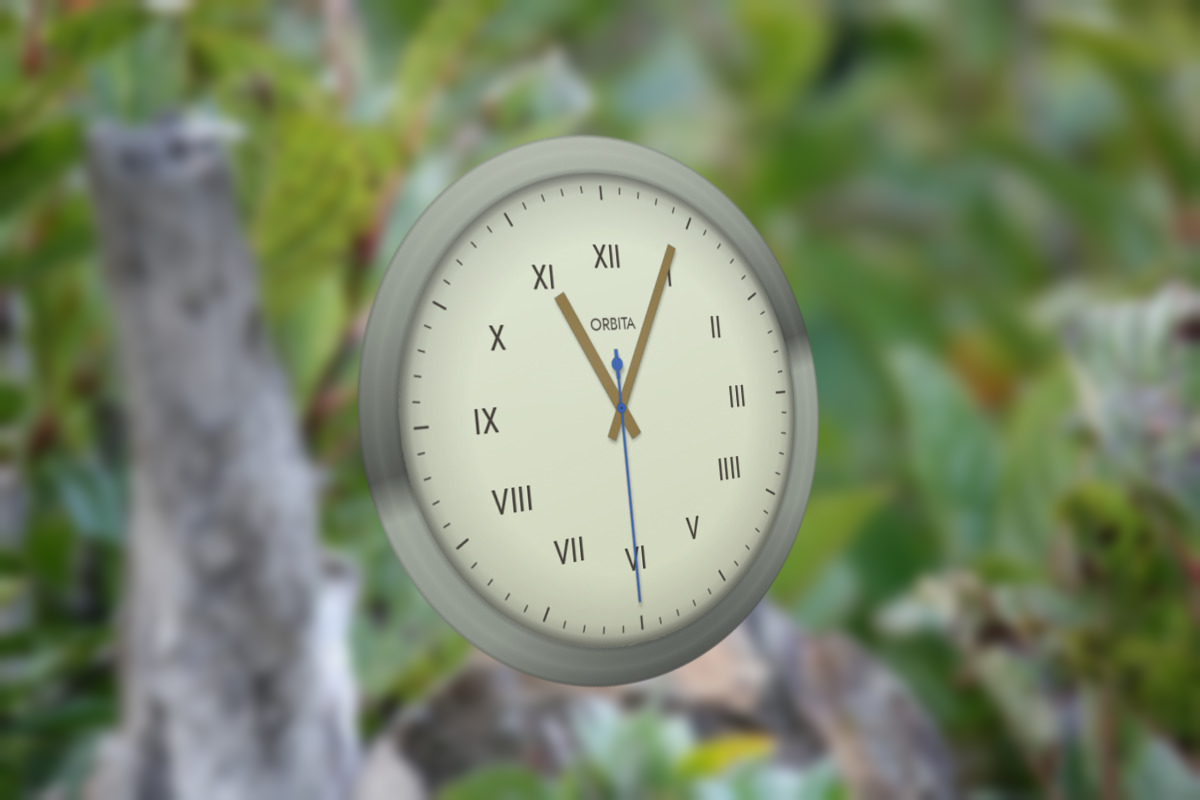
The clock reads 11 h 04 min 30 s
